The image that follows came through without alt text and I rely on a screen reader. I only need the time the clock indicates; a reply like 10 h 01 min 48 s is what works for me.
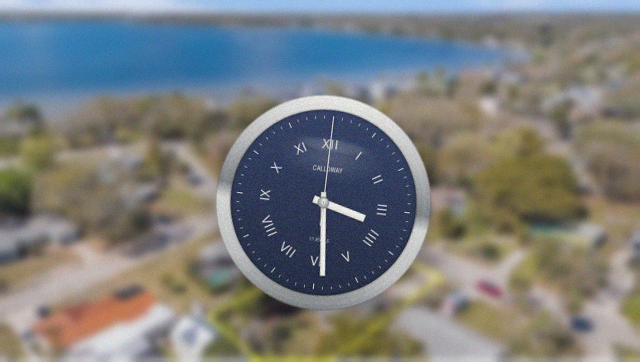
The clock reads 3 h 29 min 00 s
